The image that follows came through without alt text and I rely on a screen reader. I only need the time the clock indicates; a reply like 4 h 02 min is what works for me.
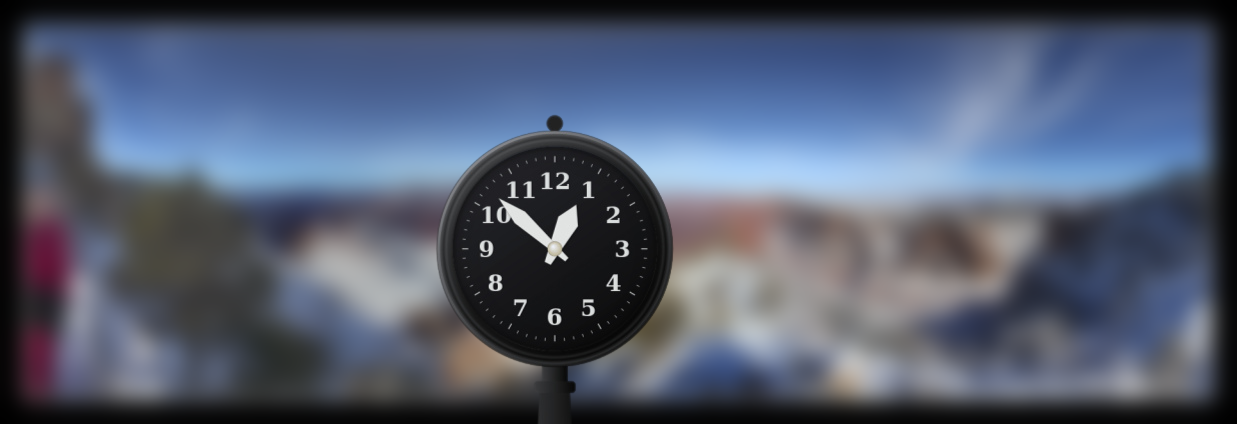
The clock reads 12 h 52 min
